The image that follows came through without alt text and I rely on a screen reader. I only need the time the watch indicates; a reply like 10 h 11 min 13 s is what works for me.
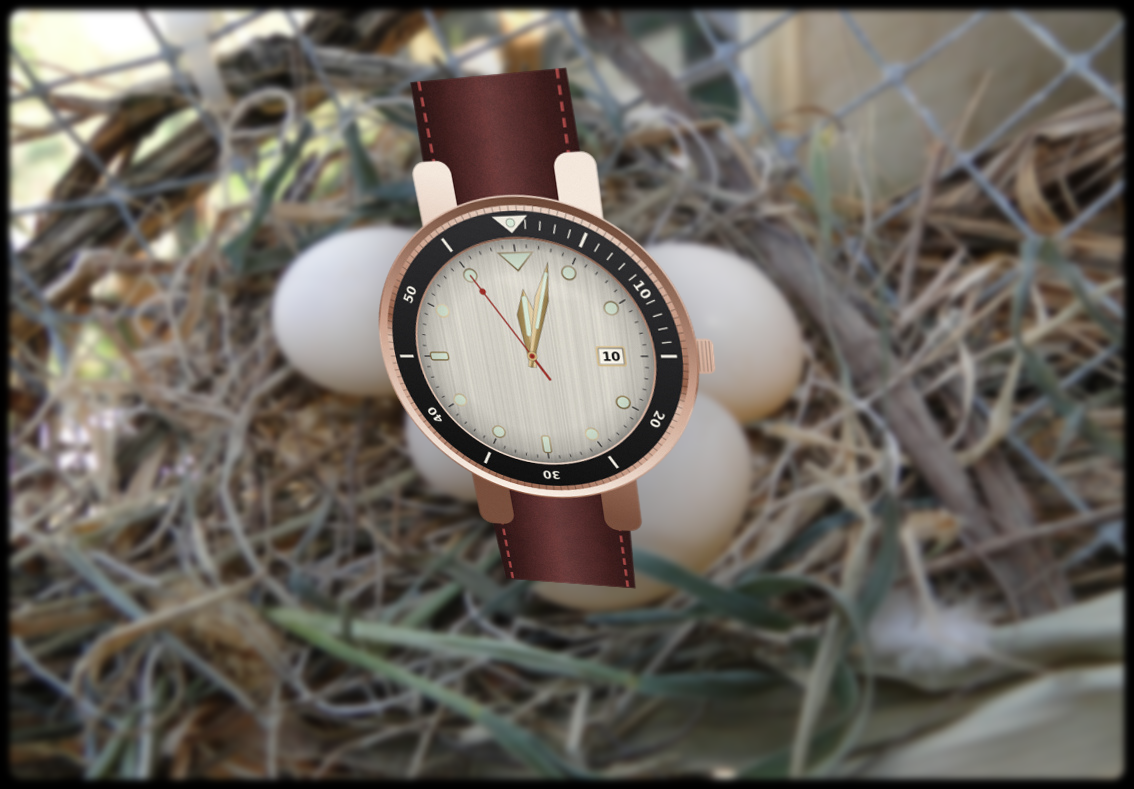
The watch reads 12 h 02 min 55 s
